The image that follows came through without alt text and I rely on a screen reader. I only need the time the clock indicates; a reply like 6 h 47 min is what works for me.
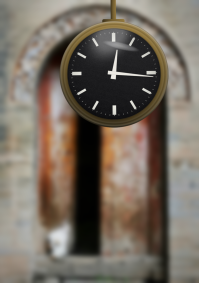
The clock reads 12 h 16 min
